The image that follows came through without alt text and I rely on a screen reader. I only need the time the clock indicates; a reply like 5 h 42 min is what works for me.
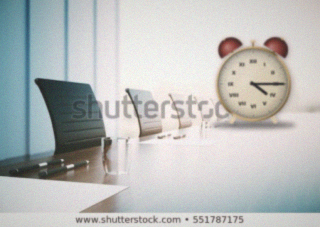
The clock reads 4 h 15 min
